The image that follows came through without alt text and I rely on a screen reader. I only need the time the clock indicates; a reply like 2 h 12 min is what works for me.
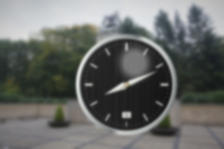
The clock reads 8 h 11 min
